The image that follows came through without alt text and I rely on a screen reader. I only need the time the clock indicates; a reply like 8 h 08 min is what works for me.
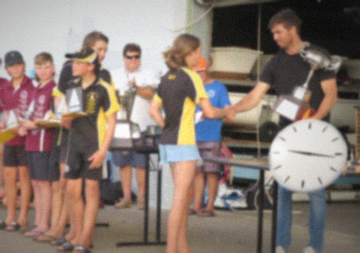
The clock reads 9 h 16 min
